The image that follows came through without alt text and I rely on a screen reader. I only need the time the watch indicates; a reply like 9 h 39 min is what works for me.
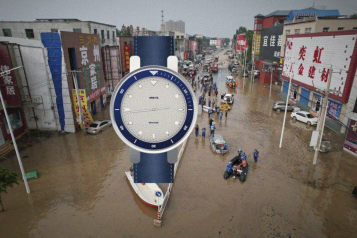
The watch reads 2 h 44 min
